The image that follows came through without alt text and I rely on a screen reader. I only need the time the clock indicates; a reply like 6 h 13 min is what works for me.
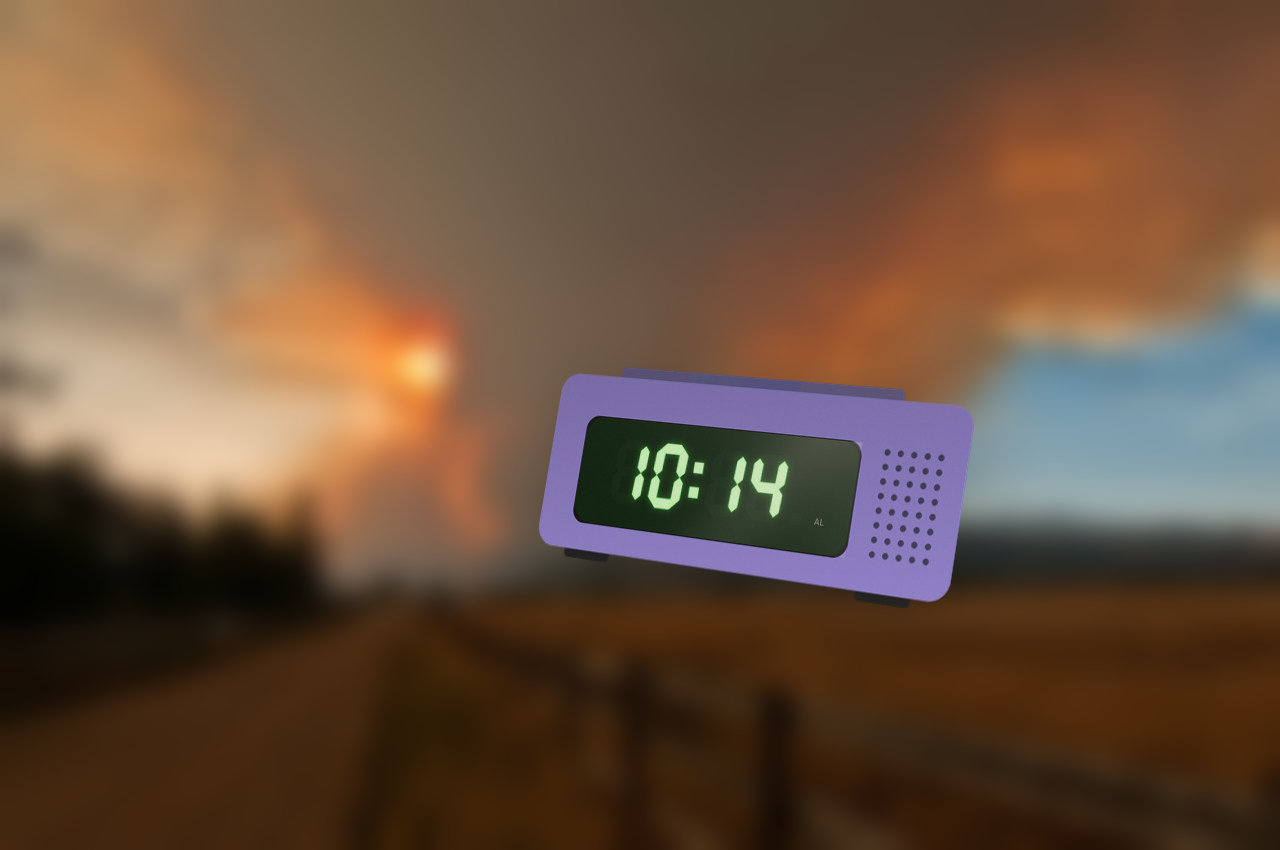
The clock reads 10 h 14 min
